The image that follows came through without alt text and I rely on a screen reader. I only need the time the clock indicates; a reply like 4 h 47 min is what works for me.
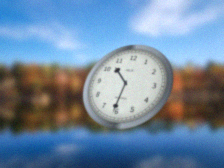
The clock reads 10 h 31 min
